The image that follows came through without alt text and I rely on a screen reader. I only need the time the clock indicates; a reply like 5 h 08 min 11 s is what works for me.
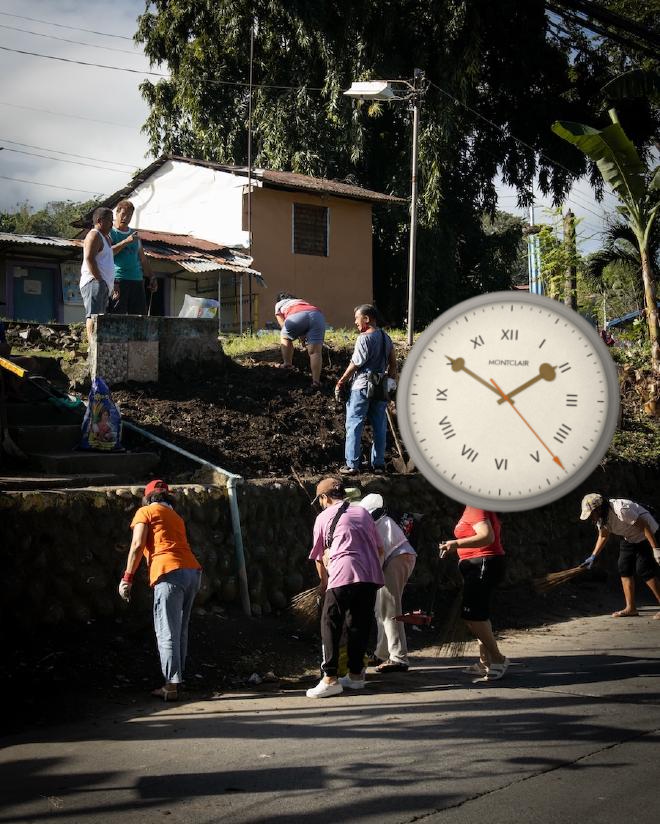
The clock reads 1 h 50 min 23 s
